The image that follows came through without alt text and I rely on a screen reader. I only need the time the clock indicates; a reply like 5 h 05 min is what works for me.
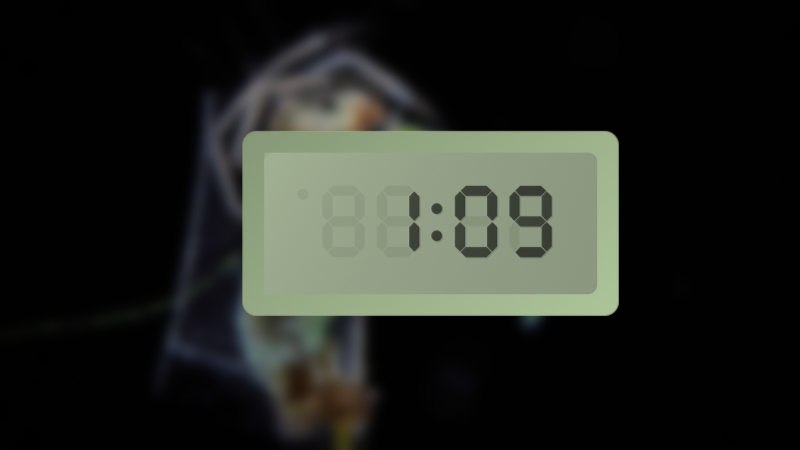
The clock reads 1 h 09 min
